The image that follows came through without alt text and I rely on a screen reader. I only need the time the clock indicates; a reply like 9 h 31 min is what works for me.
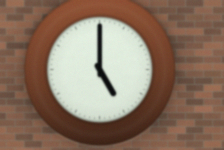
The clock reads 5 h 00 min
